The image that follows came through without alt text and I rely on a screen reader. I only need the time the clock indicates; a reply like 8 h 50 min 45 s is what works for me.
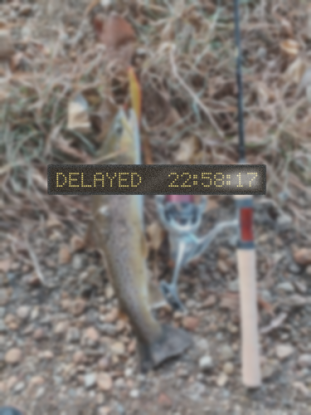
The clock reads 22 h 58 min 17 s
